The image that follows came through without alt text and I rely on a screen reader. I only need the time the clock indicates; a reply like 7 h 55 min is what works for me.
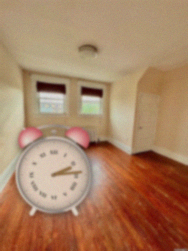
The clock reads 2 h 14 min
